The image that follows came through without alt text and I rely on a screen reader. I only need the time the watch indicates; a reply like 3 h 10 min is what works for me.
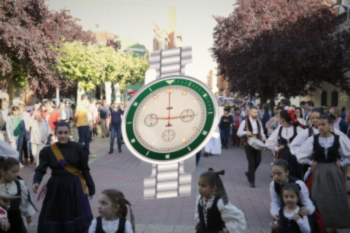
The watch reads 9 h 15 min
